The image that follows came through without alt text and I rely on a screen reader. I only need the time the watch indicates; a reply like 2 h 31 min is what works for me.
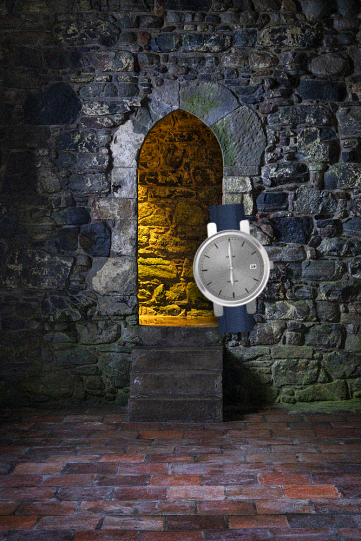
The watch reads 6 h 00 min
